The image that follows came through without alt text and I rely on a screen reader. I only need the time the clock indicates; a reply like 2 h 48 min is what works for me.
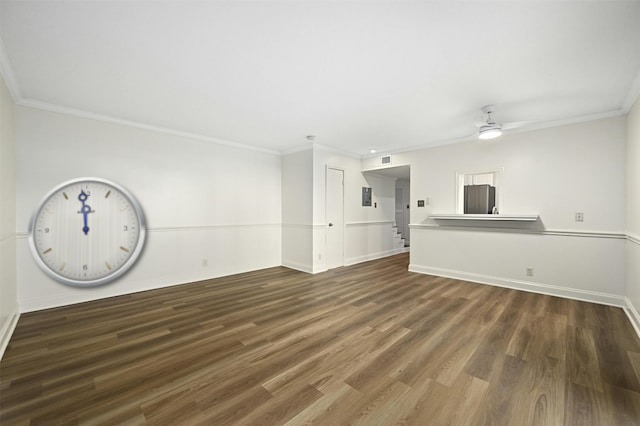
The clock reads 11 h 59 min
